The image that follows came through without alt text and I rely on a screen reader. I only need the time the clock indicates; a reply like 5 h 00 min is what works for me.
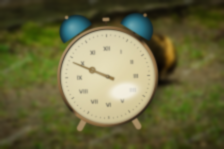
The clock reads 9 h 49 min
